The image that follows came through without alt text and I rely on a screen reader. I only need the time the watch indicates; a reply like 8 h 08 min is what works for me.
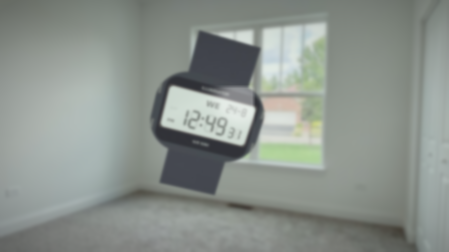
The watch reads 12 h 49 min
